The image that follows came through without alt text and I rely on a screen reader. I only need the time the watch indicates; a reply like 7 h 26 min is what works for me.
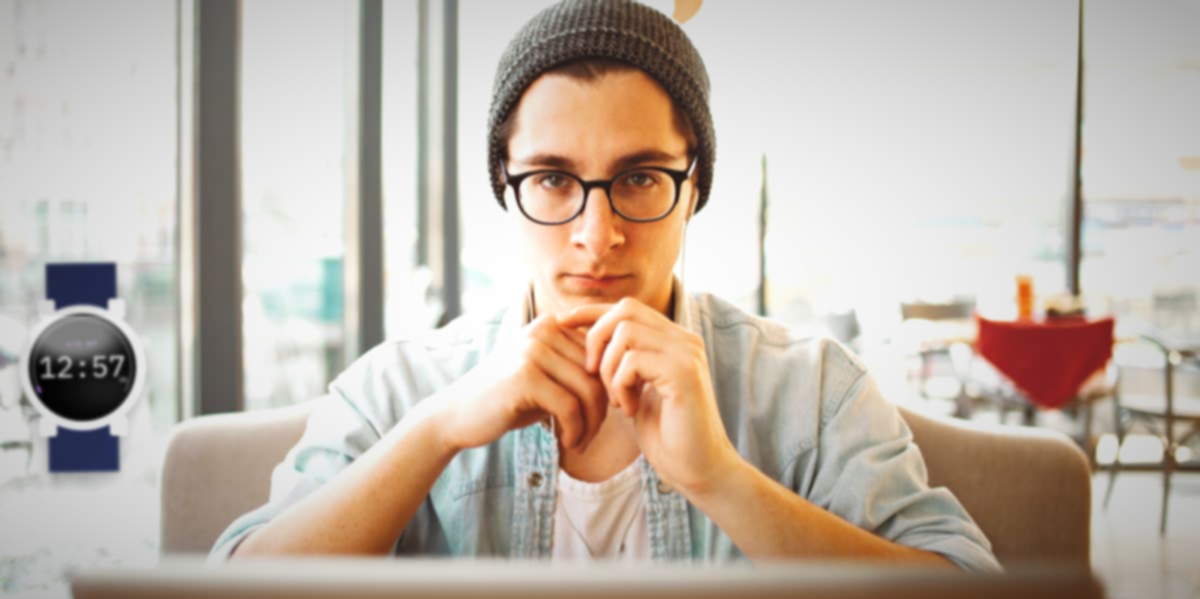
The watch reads 12 h 57 min
